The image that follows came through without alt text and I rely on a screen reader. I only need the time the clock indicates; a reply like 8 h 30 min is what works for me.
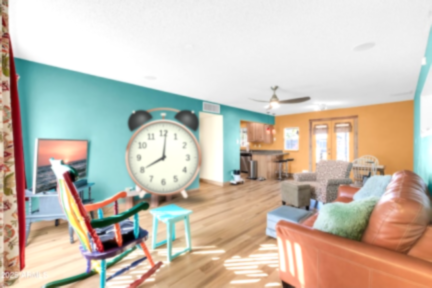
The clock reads 8 h 01 min
